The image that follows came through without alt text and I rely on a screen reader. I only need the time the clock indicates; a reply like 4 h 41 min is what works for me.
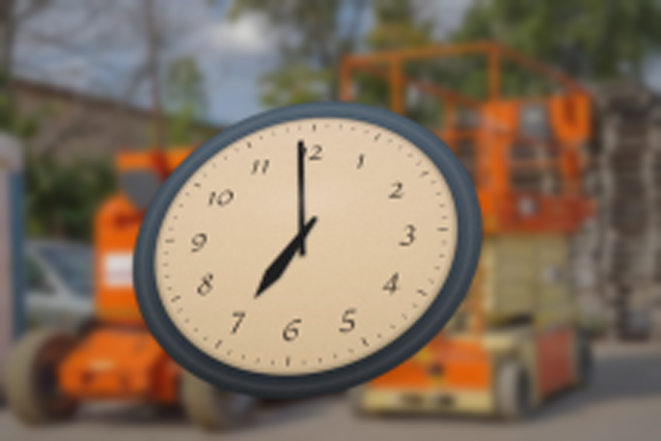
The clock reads 6 h 59 min
